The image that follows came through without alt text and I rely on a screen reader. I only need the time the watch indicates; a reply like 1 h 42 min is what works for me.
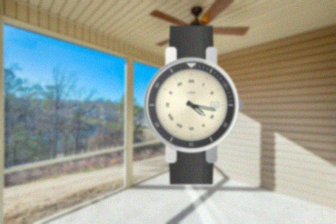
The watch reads 4 h 17 min
